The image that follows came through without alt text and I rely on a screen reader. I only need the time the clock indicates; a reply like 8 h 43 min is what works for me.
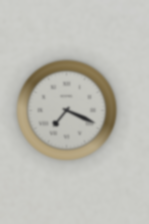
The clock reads 7 h 19 min
